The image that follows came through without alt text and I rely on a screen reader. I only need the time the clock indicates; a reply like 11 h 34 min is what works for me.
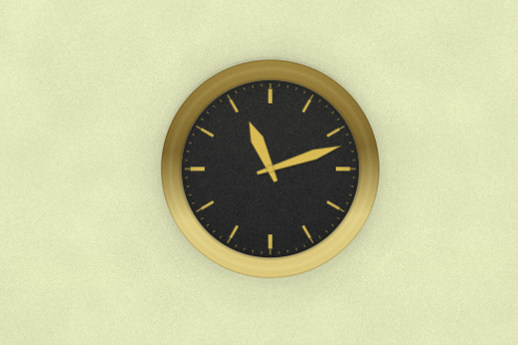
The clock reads 11 h 12 min
